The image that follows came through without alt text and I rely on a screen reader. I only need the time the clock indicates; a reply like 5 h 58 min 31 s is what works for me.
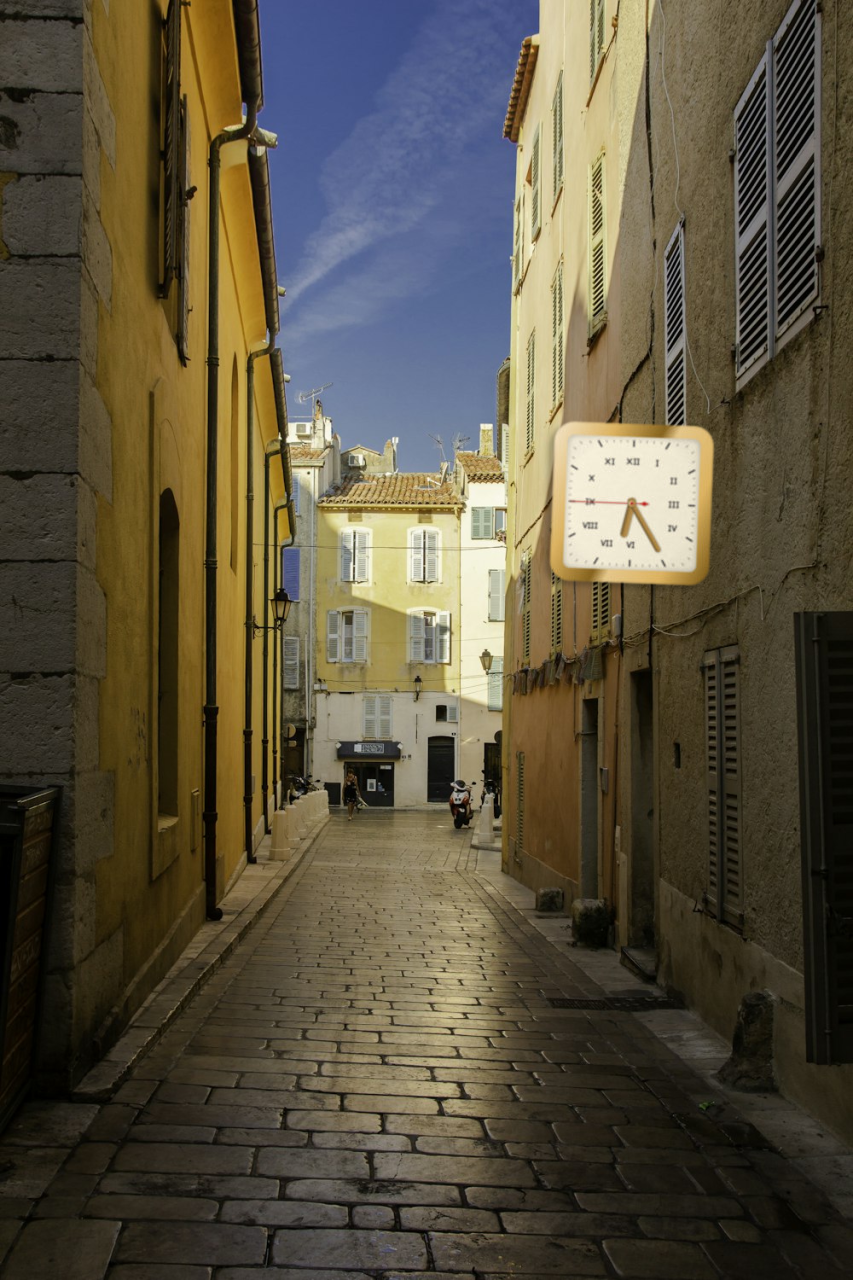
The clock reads 6 h 24 min 45 s
